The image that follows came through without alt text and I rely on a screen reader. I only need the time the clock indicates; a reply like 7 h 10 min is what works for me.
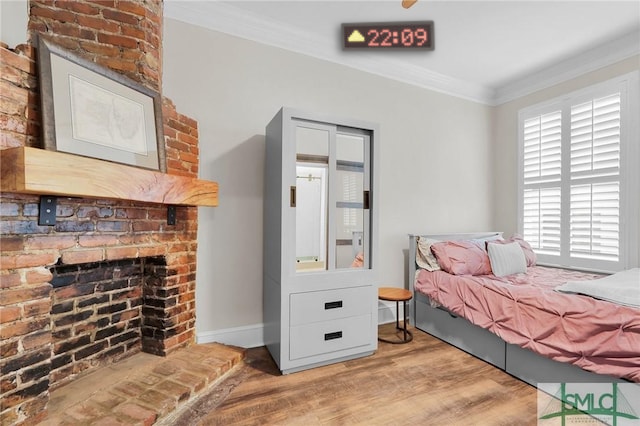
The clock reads 22 h 09 min
